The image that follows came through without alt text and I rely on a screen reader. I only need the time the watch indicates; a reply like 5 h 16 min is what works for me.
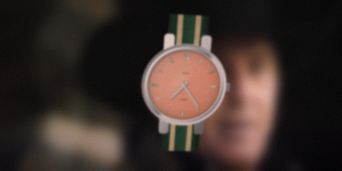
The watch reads 7 h 24 min
